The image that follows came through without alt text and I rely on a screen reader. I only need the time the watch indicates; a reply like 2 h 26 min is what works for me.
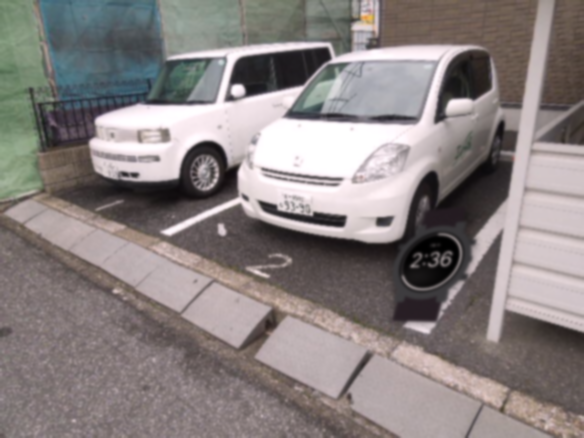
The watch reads 2 h 36 min
